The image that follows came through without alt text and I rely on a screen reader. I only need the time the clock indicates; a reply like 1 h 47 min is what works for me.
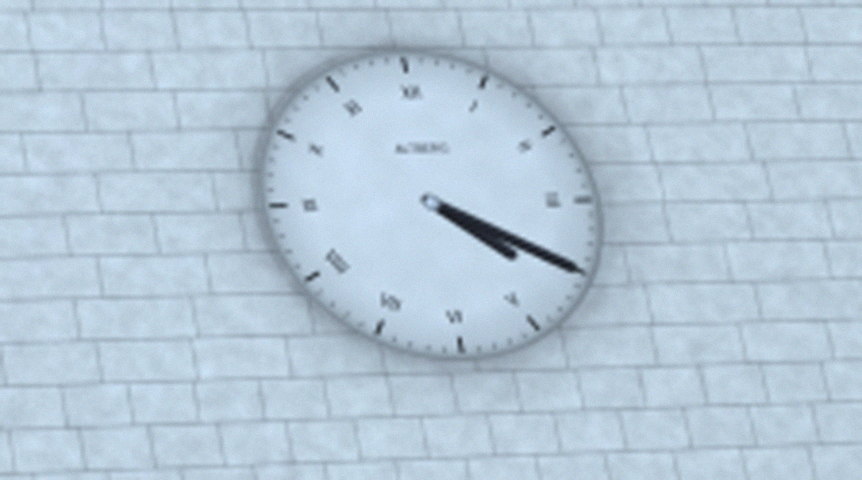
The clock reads 4 h 20 min
